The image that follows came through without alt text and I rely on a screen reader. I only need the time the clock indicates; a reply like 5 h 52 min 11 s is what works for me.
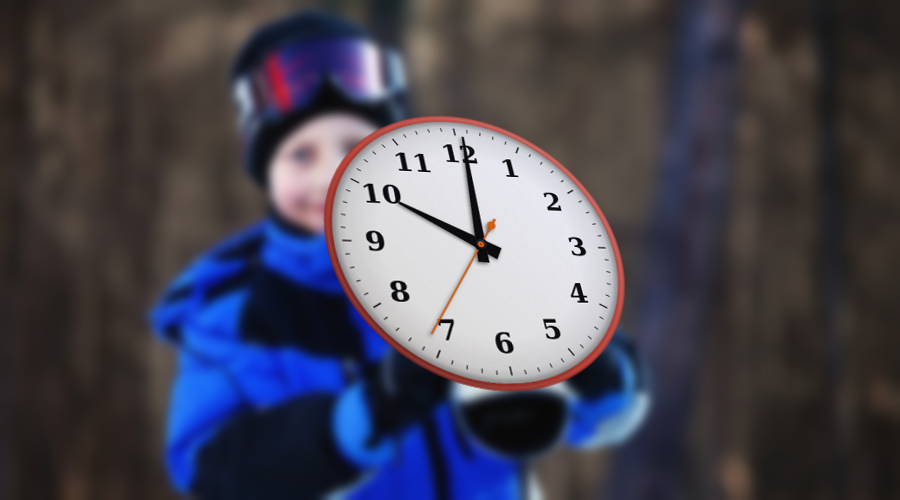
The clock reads 10 h 00 min 36 s
